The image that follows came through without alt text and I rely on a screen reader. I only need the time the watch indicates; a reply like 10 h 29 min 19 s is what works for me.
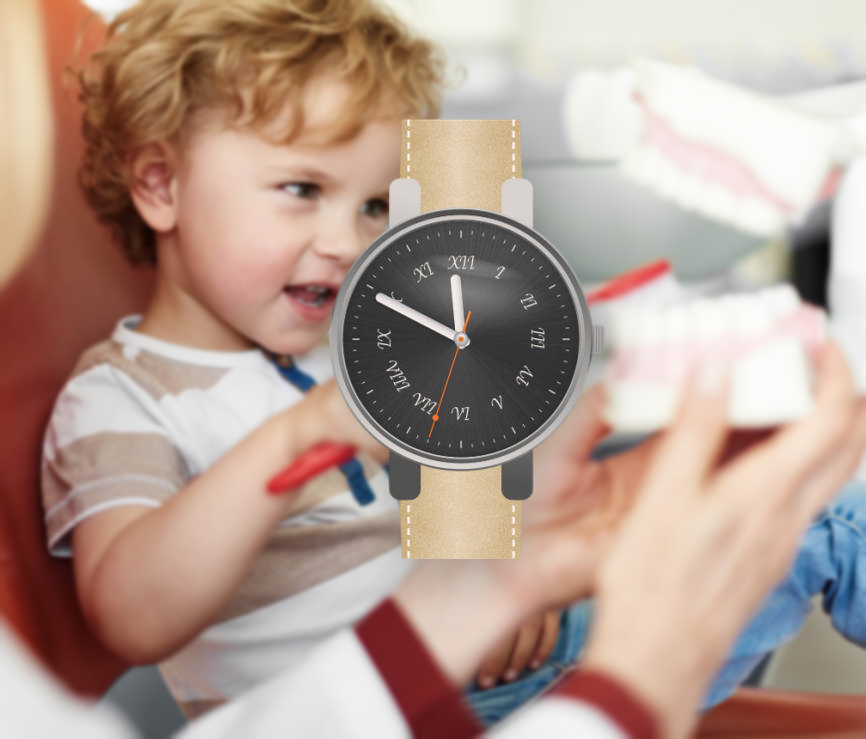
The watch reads 11 h 49 min 33 s
